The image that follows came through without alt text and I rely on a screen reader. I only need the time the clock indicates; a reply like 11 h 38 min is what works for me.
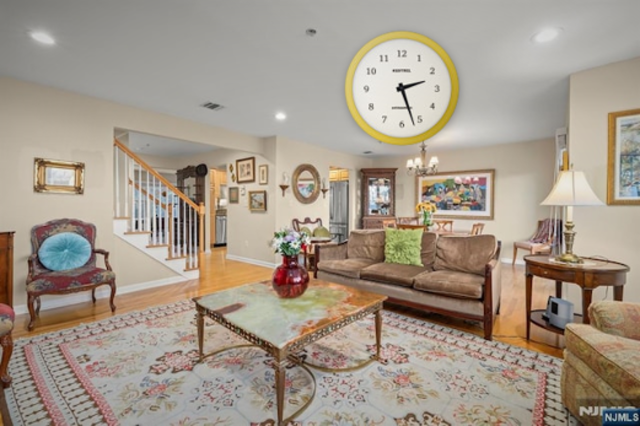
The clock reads 2 h 27 min
